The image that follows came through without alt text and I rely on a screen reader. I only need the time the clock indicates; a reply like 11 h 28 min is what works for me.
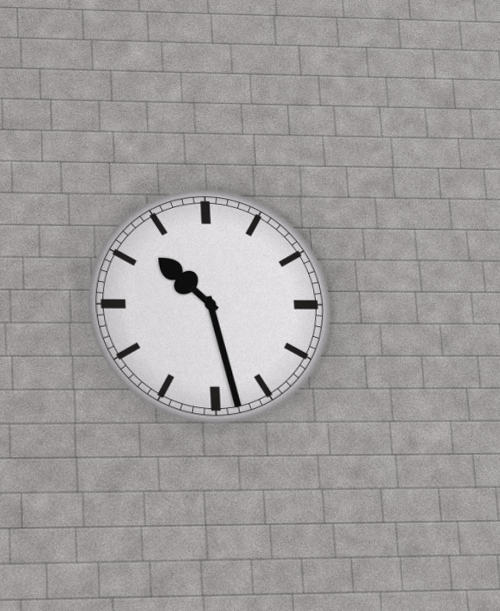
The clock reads 10 h 28 min
